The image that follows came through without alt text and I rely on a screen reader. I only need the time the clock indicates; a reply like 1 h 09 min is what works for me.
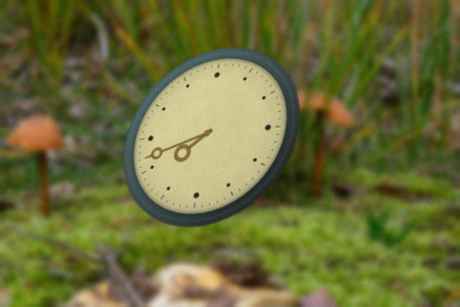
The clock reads 7 h 42 min
